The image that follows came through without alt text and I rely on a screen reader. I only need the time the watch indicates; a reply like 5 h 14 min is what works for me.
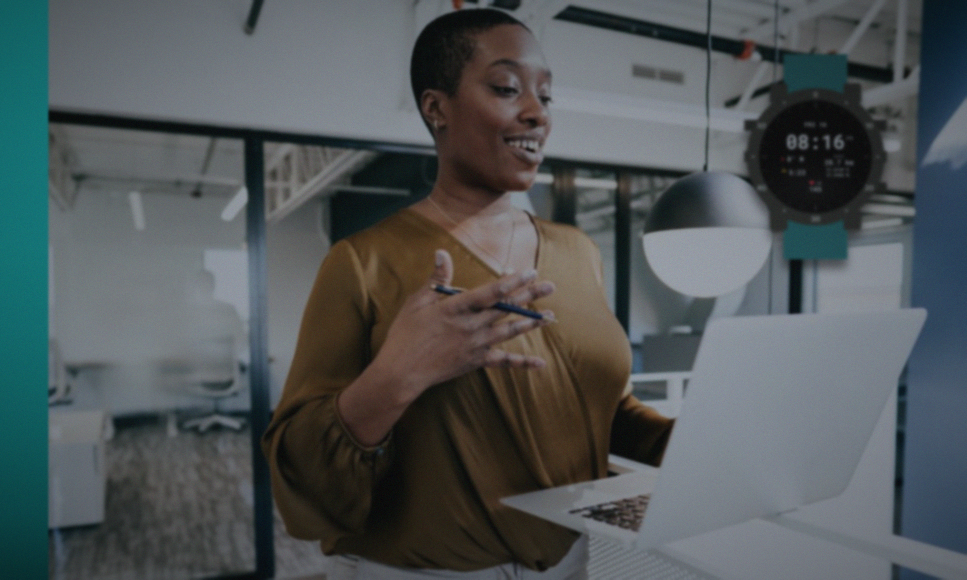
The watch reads 8 h 16 min
